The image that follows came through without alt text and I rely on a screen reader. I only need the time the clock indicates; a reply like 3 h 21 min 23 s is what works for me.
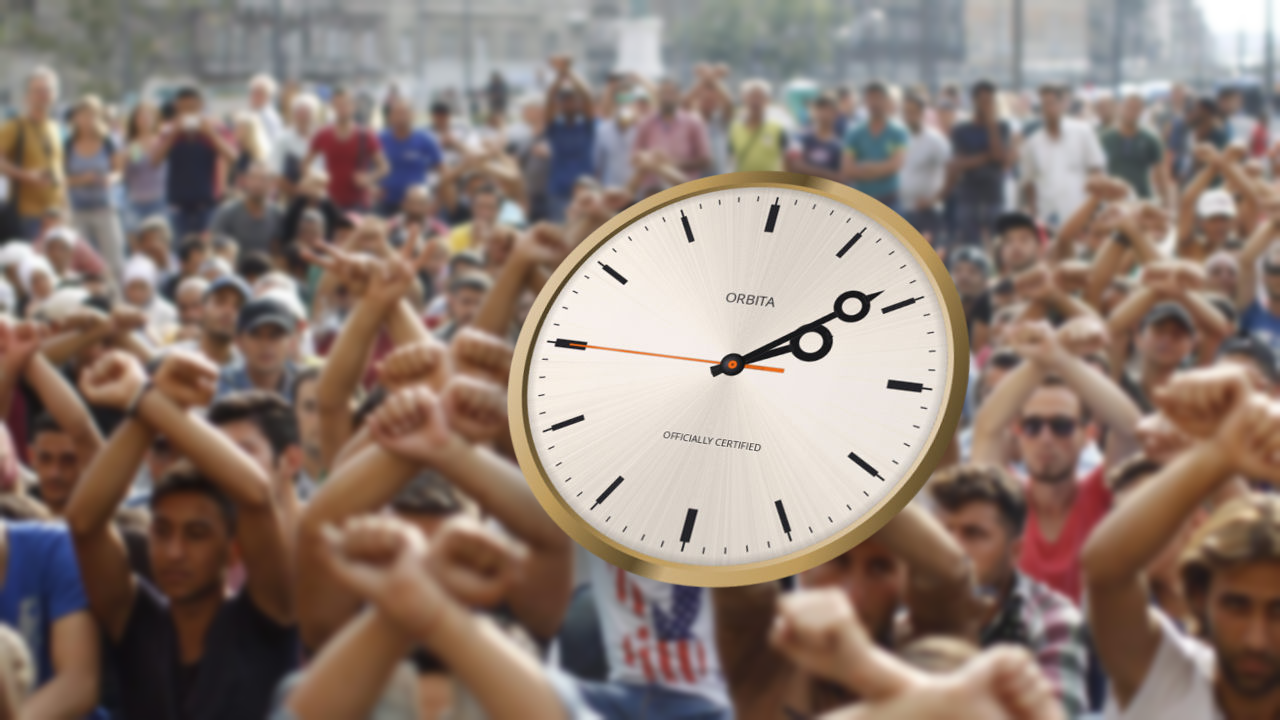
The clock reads 2 h 08 min 45 s
